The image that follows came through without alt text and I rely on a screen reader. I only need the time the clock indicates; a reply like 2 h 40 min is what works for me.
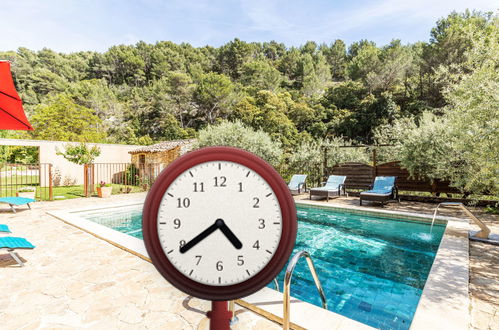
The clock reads 4 h 39 min
